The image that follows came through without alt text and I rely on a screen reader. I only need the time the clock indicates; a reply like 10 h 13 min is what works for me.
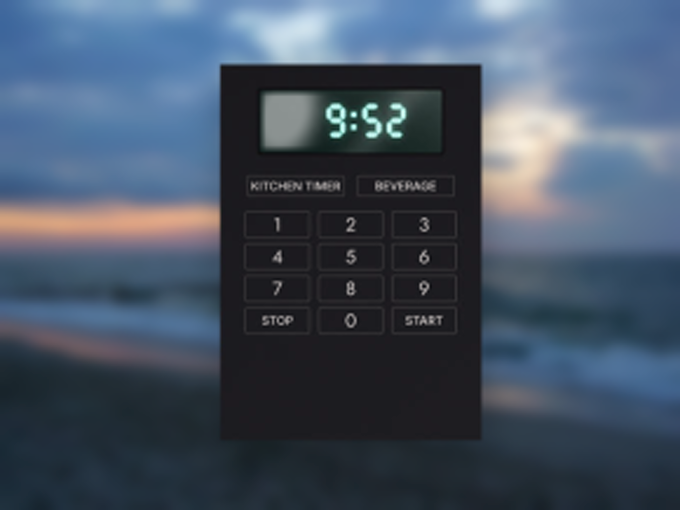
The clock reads 9 h 52 min
